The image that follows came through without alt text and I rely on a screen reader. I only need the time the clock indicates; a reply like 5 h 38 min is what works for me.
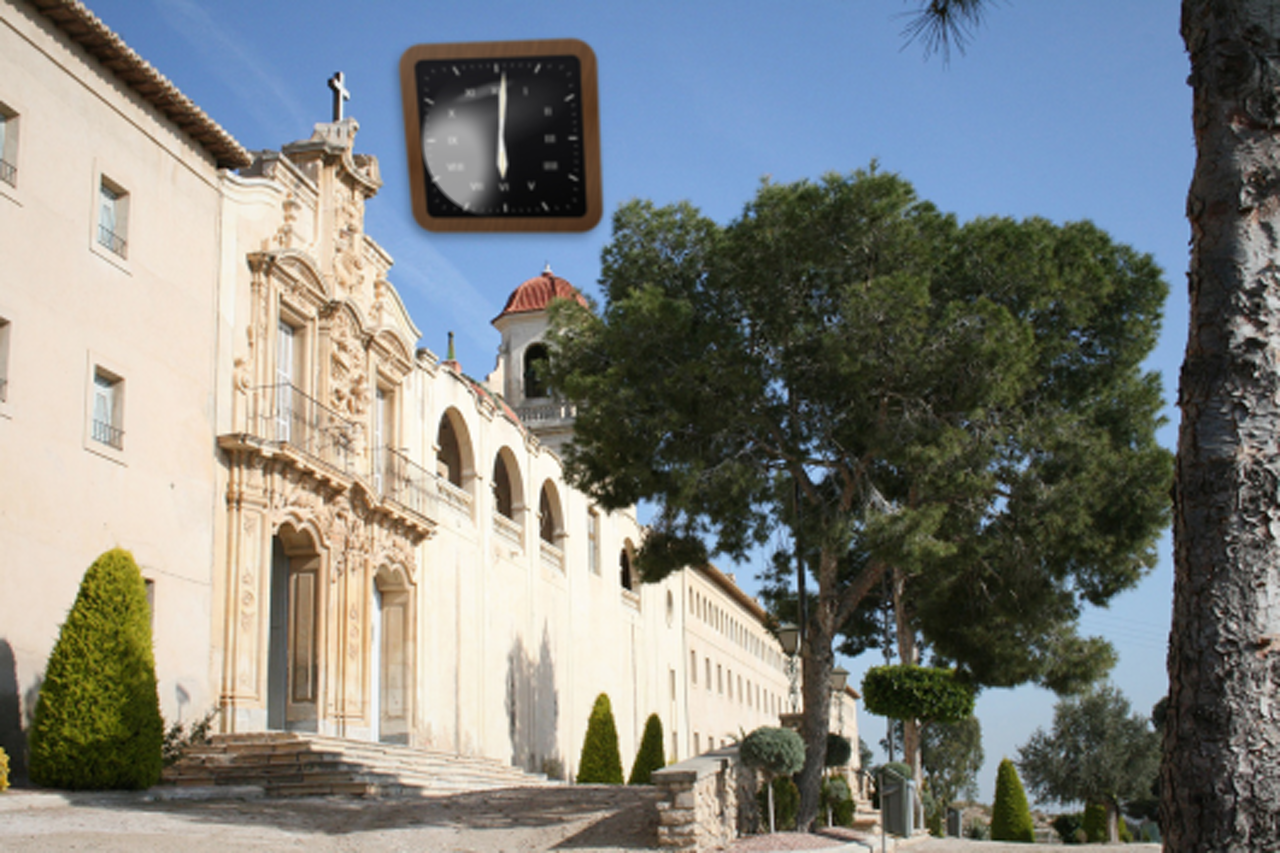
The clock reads 6 h 01 min
